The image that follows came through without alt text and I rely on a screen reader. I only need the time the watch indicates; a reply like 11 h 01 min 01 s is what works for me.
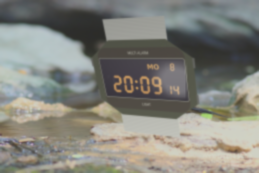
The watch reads 20 h 09 min 14 s
